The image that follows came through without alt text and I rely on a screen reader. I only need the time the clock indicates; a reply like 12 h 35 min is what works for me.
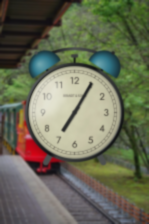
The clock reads 7 h 05 min
